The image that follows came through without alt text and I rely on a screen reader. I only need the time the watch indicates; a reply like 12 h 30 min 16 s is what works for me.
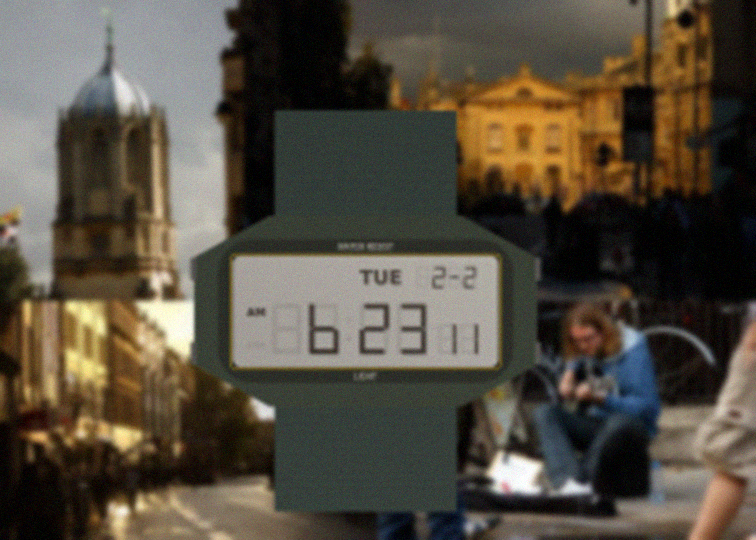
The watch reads 6 h 23 min 11 s
